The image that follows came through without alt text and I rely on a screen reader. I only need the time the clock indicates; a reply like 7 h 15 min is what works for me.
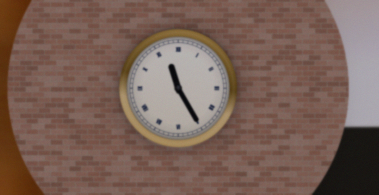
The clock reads 11 h 25 min
